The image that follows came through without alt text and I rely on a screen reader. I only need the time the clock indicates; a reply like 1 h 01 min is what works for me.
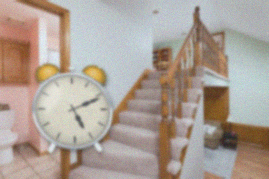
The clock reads 5 h 11 min
